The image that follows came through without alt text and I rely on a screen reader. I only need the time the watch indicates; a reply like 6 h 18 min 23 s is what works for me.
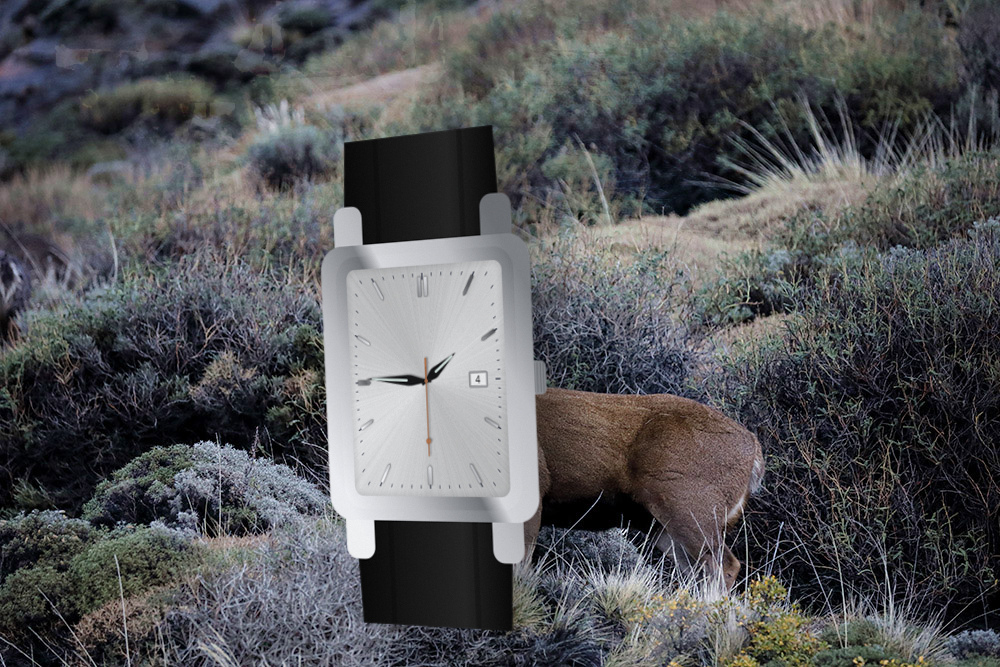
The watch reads 1 h 45 min 30 s
